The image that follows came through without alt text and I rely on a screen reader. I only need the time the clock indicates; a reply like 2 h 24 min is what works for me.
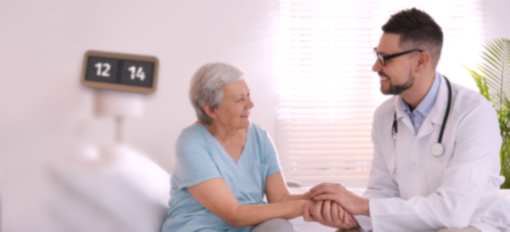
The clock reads 12 h 14 min
